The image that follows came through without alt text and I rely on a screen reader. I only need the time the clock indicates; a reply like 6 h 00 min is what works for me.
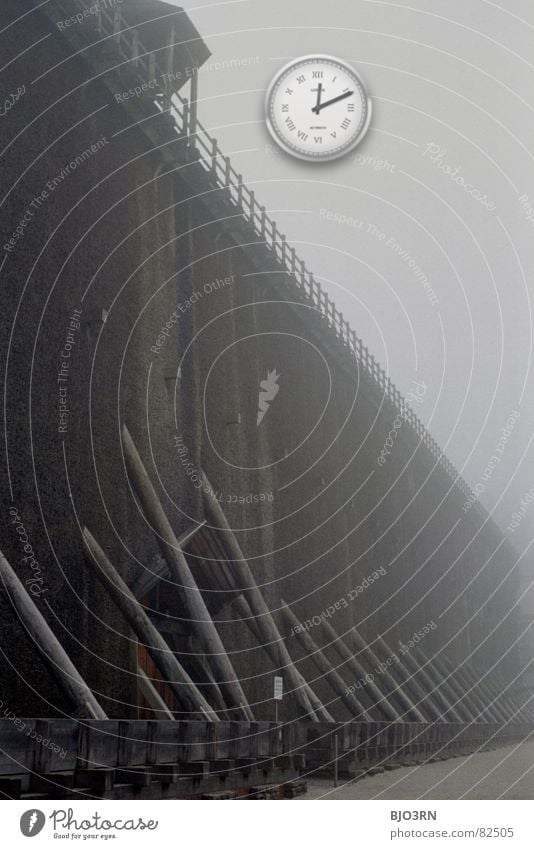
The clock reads 12 h 11 min
